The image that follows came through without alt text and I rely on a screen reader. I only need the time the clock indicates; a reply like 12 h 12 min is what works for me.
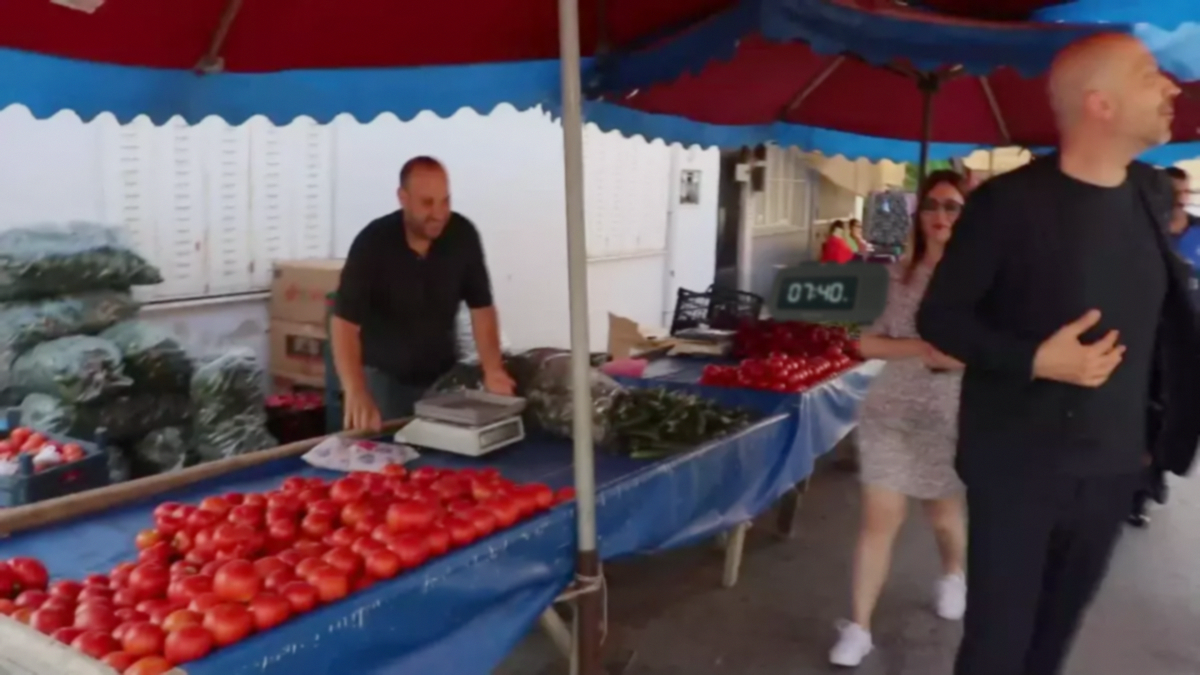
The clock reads 7 h 40 min
